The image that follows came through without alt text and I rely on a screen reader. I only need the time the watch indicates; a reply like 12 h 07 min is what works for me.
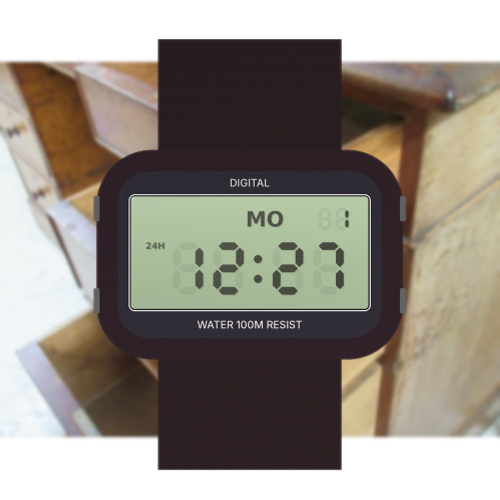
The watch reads 12 h 27 min
